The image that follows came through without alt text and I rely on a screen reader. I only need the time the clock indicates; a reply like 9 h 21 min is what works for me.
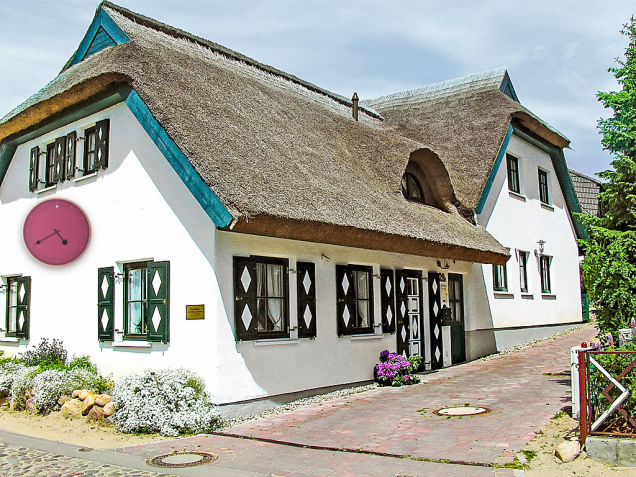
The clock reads 4 h 40 min
